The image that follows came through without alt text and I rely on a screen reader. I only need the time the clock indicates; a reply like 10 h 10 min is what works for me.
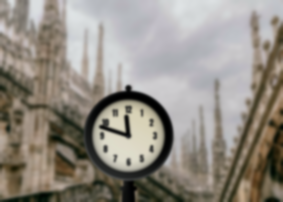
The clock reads 11 h 48 min
